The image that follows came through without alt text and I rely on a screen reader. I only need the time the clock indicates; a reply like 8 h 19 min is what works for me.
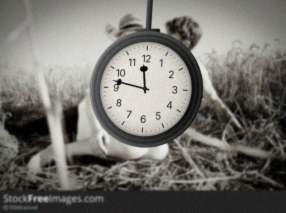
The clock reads 11 h 47 min
